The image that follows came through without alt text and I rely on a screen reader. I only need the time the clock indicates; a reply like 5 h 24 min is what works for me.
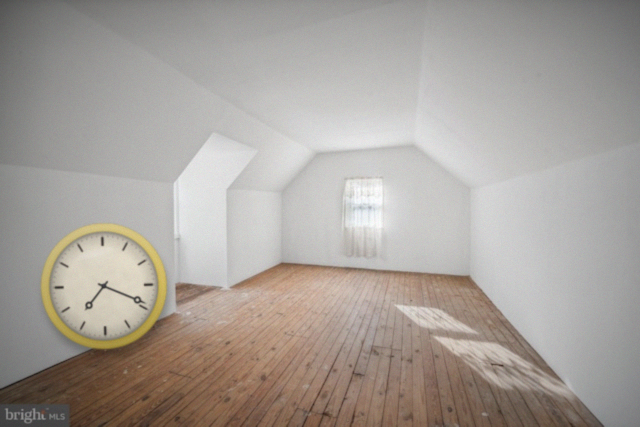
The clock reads 7 h 19 min
